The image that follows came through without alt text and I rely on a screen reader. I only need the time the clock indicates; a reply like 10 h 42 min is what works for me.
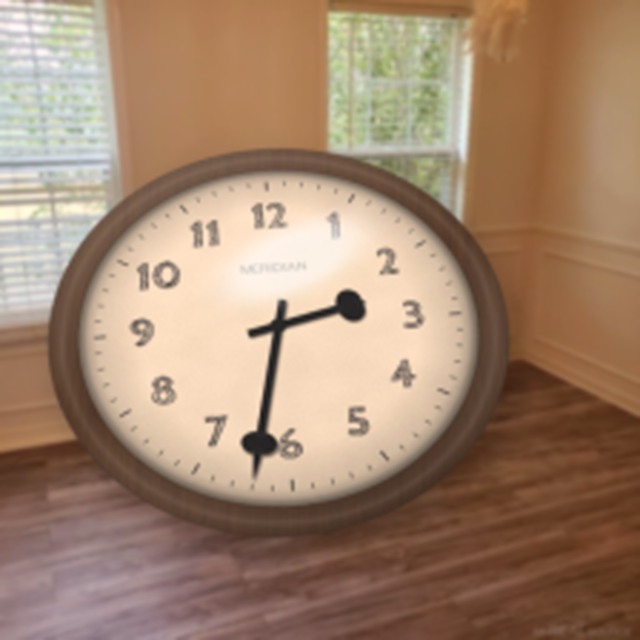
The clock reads 2 h 32 min
